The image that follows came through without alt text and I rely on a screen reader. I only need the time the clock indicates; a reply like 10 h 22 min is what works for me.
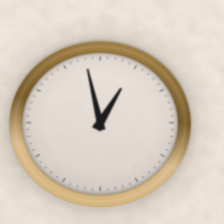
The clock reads 12 h 58 min
